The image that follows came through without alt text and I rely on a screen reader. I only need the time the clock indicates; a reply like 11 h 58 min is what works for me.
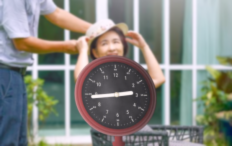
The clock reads 2 h 44 min
